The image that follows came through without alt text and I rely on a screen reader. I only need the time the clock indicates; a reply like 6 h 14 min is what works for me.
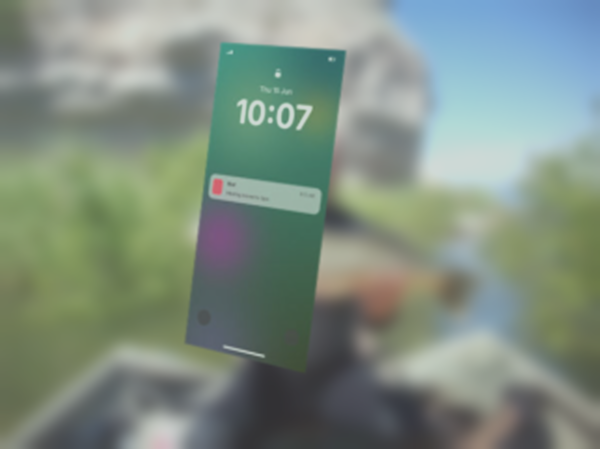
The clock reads 10 h 07 min
